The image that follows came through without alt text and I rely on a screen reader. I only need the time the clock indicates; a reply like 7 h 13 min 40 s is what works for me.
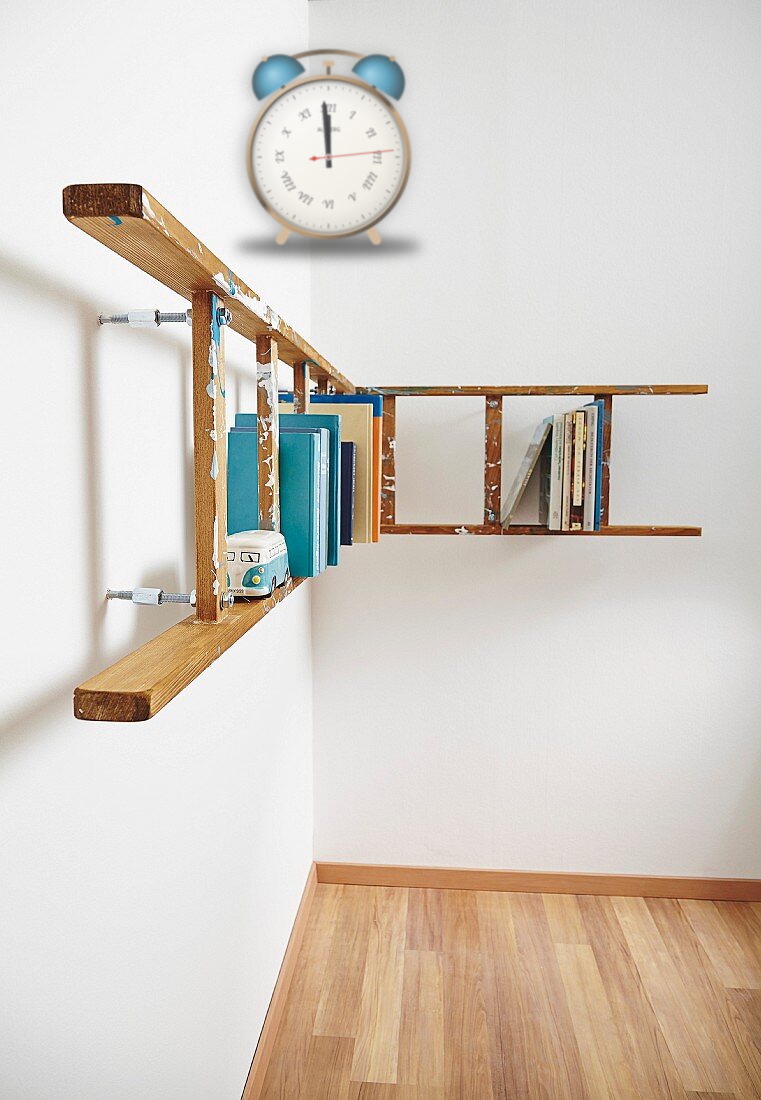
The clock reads 11 h 59 min 14 s
